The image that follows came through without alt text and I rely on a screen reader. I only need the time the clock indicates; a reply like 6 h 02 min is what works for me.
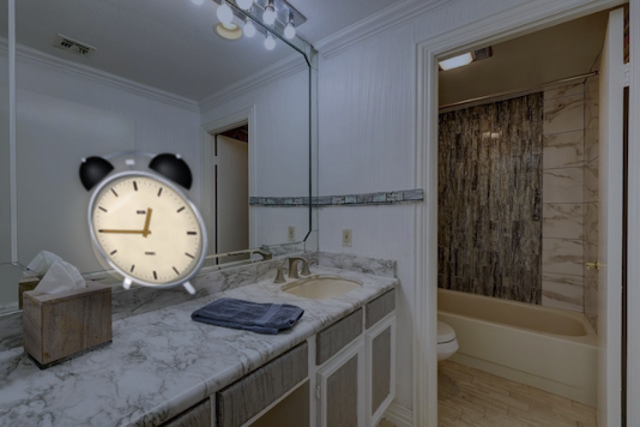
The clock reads 12 h 45 min
